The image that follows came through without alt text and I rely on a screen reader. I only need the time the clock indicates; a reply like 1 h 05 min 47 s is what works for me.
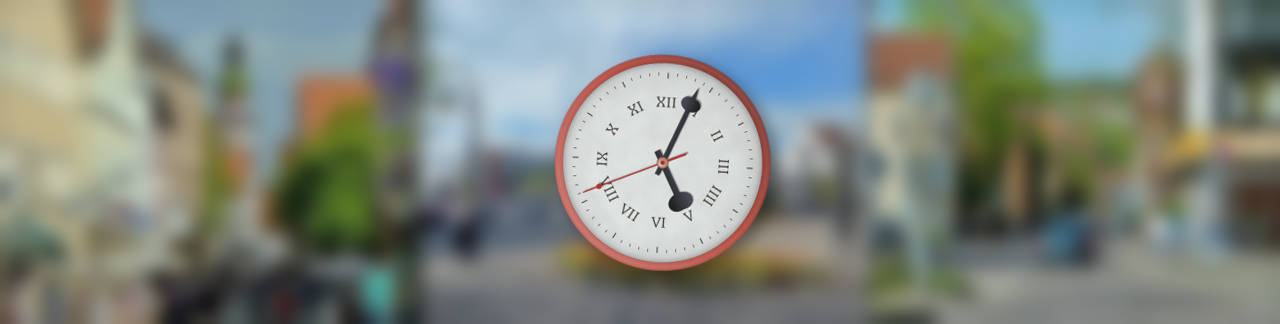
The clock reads 5 h 03 min 41 s
